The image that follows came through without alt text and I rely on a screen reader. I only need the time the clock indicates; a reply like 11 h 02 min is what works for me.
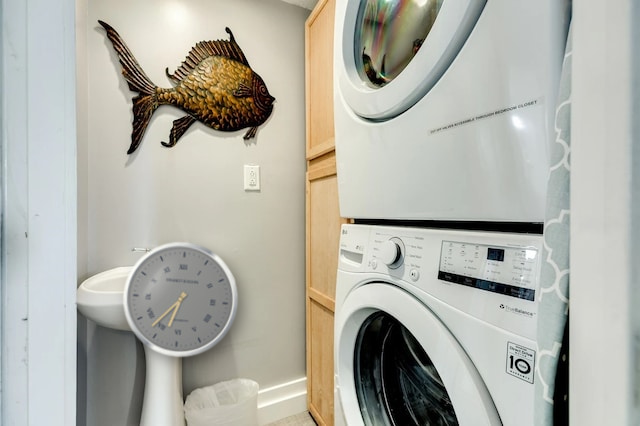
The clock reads 6 h 37 min
